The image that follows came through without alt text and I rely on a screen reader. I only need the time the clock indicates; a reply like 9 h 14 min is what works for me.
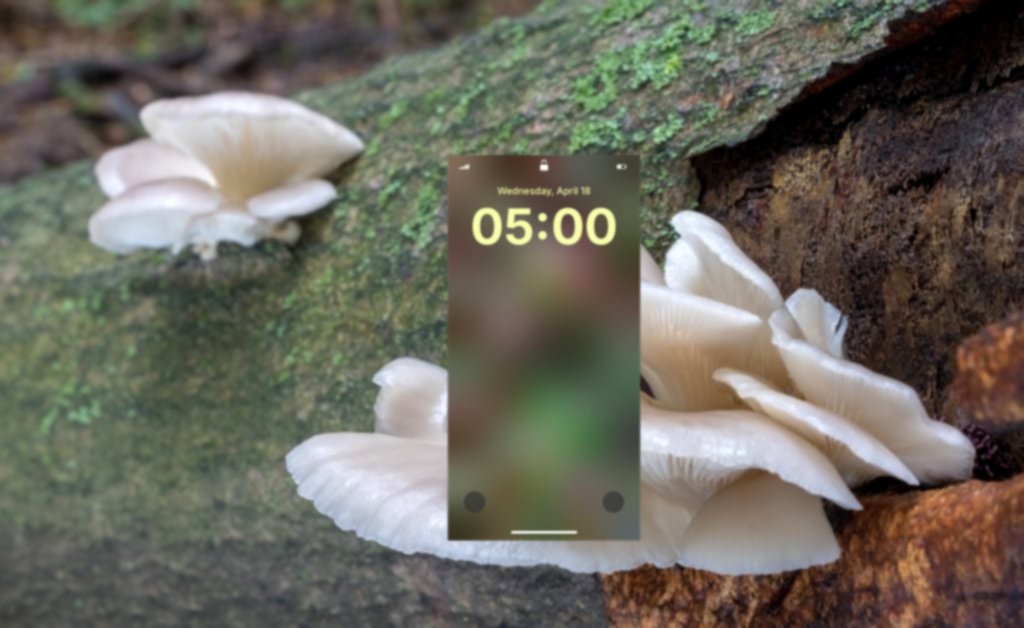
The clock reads 5 h 00 min
